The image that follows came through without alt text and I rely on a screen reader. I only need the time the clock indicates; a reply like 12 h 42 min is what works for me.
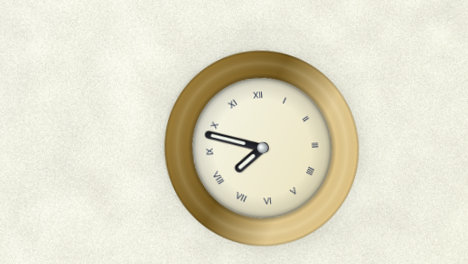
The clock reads 7 h 48 min
